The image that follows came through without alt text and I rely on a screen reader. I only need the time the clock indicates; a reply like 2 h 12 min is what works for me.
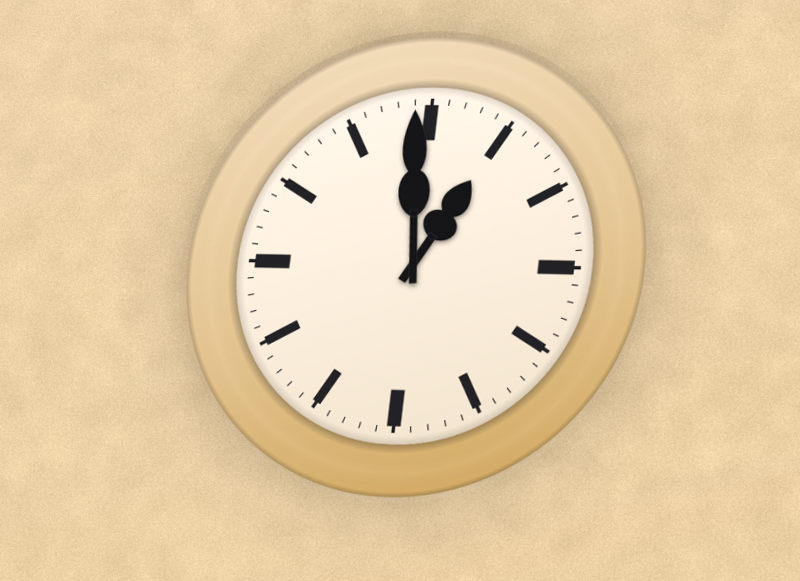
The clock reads 12 h 59 min
